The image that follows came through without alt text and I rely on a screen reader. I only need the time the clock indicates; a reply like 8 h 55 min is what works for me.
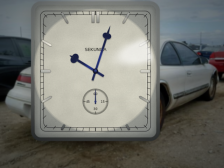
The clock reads 10 h 03 min
